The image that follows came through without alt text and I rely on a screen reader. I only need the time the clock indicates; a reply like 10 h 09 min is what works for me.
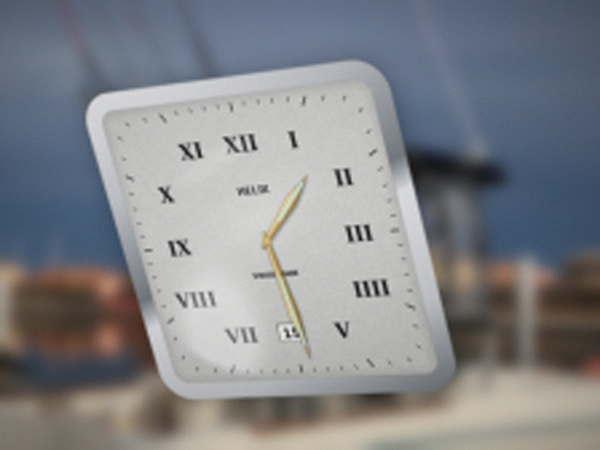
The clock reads 1 h 29 min
